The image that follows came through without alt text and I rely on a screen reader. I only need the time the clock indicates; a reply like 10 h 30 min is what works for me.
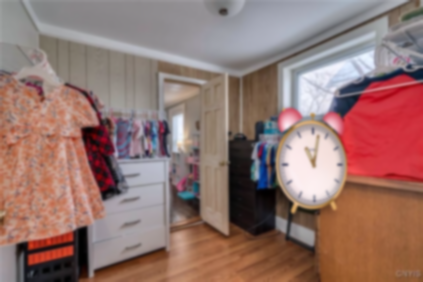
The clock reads 11 h 02 min
